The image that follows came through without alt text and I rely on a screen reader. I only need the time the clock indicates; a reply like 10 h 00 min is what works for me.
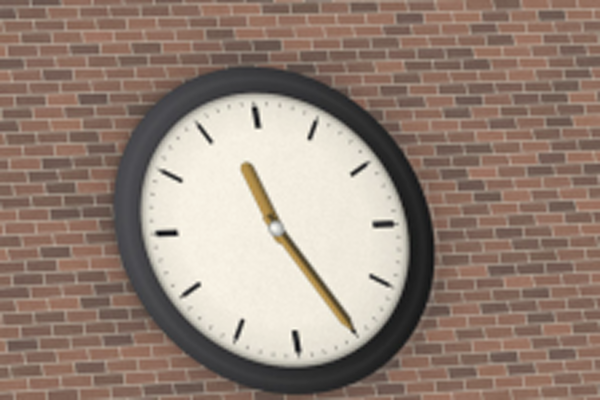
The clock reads 11 h 25 min
